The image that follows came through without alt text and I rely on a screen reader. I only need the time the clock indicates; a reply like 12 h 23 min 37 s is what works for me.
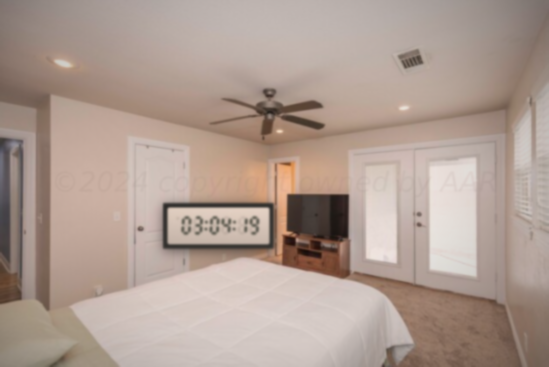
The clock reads 3 h 04 min 19 s
